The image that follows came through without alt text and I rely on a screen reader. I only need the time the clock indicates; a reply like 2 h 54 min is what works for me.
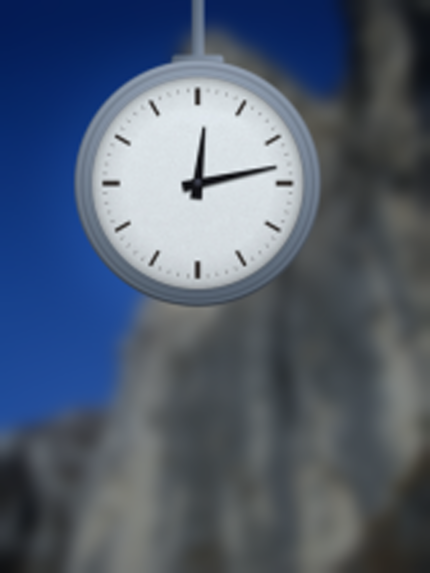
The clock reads 12 h 13 min
